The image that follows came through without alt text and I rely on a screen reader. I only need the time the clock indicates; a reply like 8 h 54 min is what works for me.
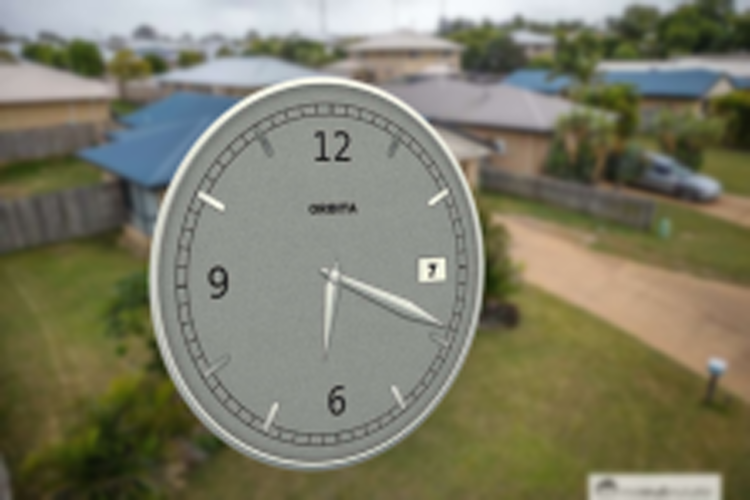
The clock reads 6 h 19 min
